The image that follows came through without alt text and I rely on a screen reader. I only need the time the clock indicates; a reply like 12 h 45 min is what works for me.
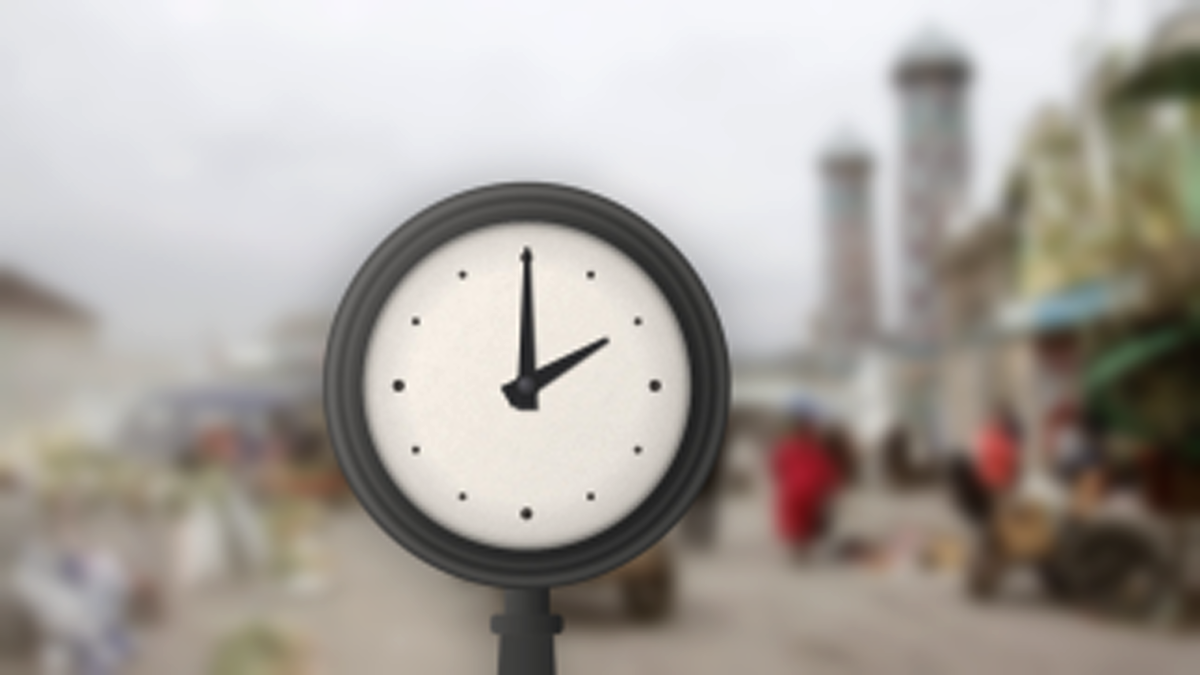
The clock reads 2 h 00 min
